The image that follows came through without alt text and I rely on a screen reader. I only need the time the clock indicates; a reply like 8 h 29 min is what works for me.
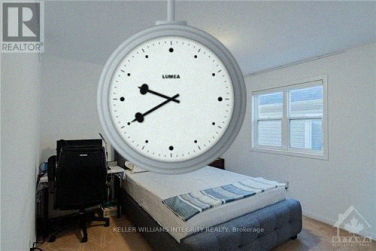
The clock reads 9 h 40 min
